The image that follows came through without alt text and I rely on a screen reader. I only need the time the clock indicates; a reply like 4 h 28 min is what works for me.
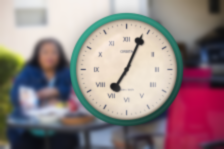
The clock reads 7 h 04 min
